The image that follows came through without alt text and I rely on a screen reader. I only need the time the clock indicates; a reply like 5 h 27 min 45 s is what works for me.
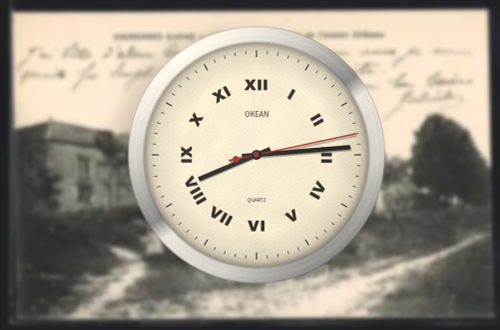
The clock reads 8 h 14 min 13 s
